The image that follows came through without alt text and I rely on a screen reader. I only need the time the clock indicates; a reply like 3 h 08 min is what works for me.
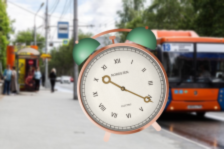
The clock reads 10 h 21 min
